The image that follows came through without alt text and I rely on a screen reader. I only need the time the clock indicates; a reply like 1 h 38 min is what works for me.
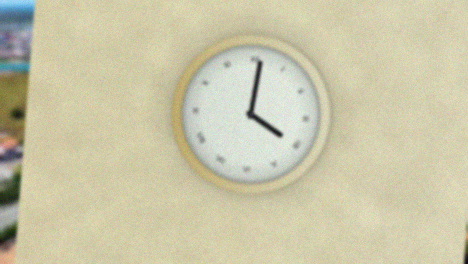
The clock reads 4 h 01 min
